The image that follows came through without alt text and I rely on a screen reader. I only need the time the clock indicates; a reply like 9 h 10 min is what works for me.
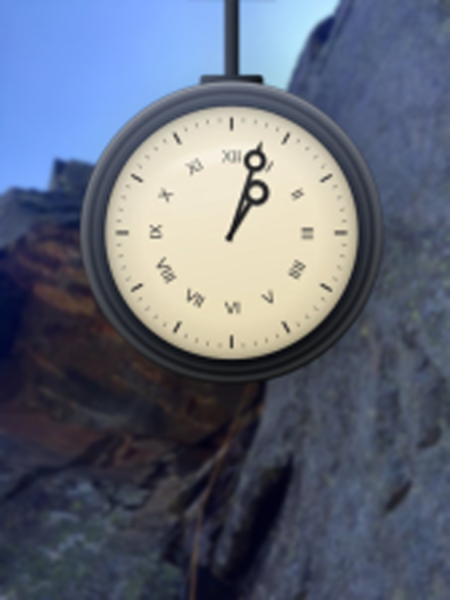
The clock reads 1 h 03 min
